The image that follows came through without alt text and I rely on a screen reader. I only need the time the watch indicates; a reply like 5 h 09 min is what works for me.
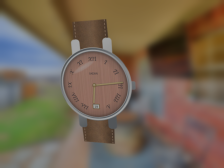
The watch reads 6 h 14 min
